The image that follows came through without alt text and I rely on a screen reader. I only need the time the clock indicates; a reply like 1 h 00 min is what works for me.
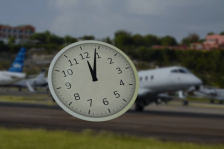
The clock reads 12 h 04 min
